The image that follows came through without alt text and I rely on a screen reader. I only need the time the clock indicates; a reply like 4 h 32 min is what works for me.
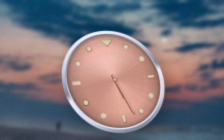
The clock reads 5 h 27 min
